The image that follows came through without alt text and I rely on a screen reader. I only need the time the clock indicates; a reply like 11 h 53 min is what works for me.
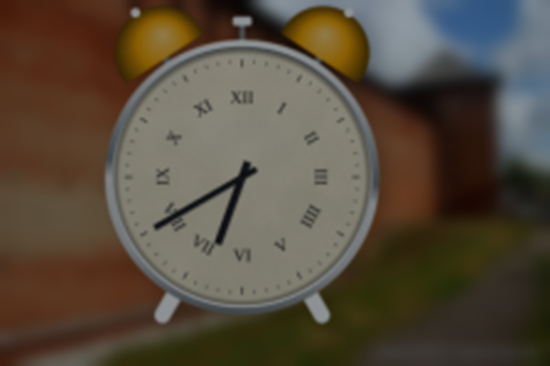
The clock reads 6 h 40 min
